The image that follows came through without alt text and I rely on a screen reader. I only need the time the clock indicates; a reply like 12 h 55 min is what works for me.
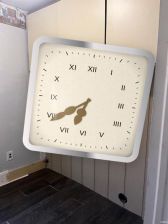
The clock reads 6 h 39 min
